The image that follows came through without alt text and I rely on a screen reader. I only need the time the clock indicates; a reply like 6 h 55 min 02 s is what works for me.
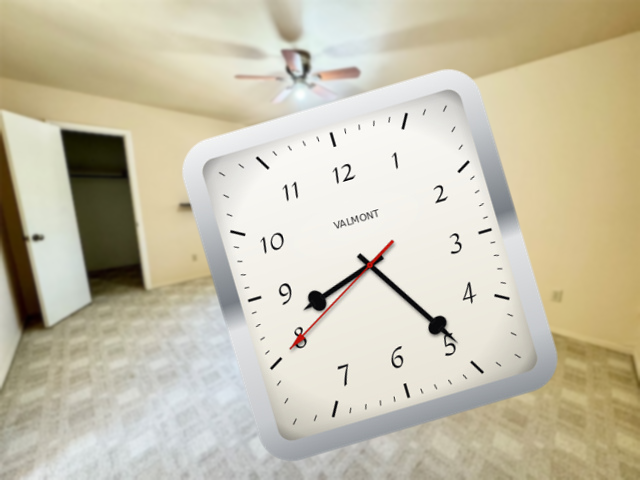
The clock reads 8 h 24 min 40 s
